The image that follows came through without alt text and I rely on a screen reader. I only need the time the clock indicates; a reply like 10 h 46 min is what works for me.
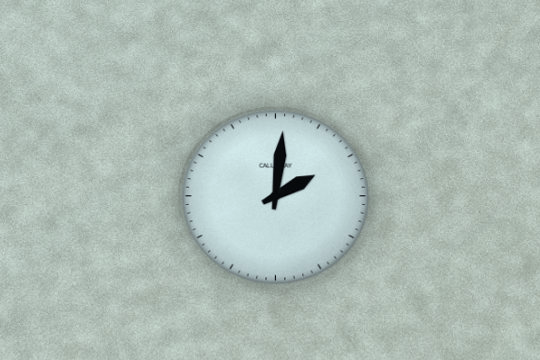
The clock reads 2 h 01 min
